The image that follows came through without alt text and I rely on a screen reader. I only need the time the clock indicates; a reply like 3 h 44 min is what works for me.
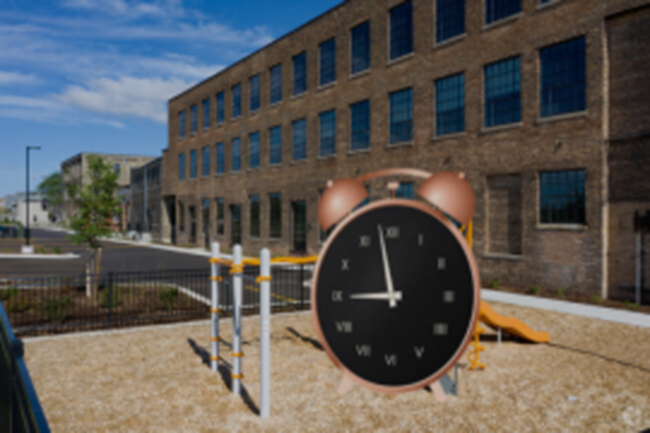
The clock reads 8 h 58 min
